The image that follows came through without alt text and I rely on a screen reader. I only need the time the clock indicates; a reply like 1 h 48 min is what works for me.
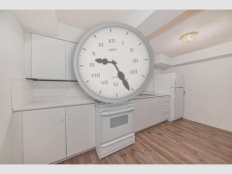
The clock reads 9 h 26 min
